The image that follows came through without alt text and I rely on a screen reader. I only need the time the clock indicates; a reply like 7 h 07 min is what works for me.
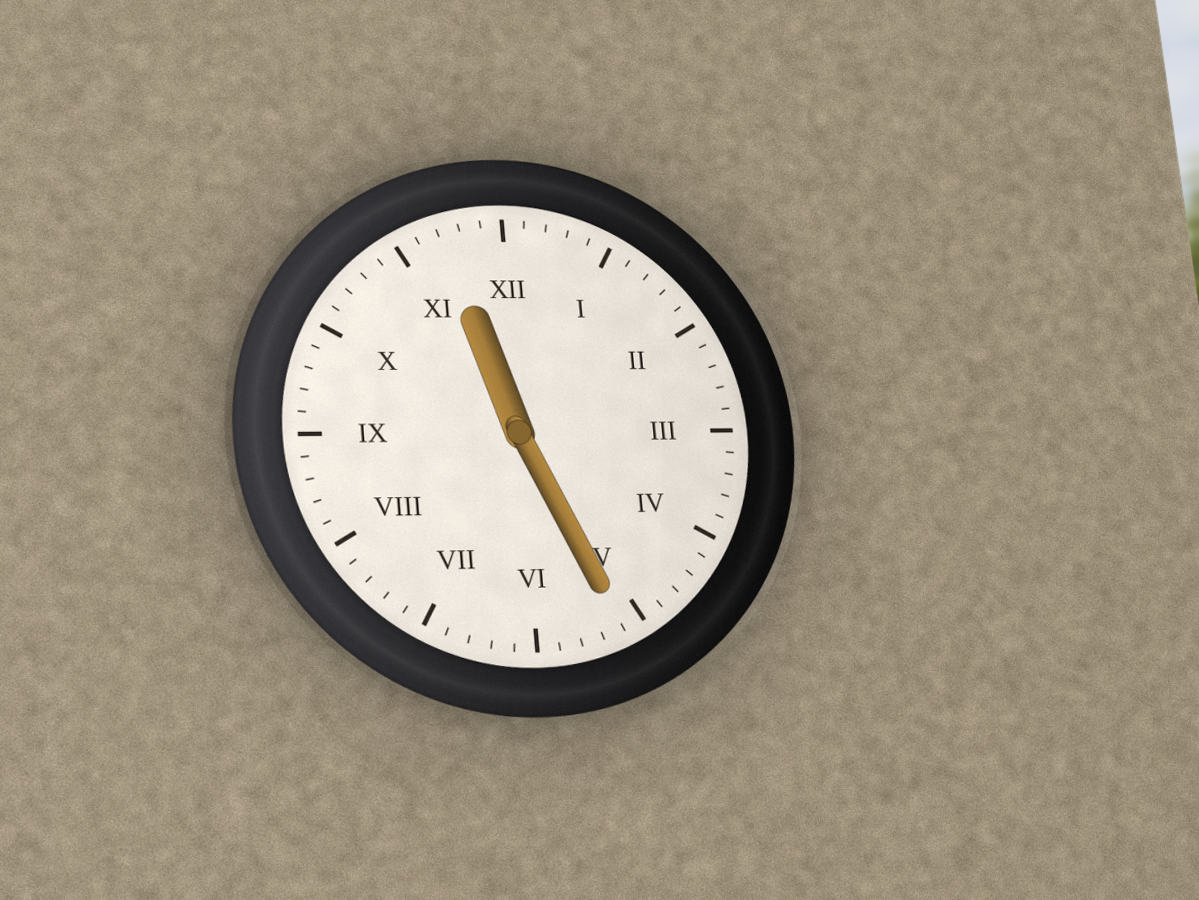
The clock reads 11 h 26 min
